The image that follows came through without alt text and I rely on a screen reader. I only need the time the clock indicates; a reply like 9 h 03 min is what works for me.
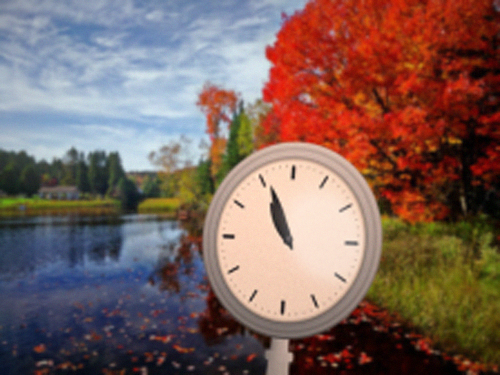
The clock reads 10 h 56 min
